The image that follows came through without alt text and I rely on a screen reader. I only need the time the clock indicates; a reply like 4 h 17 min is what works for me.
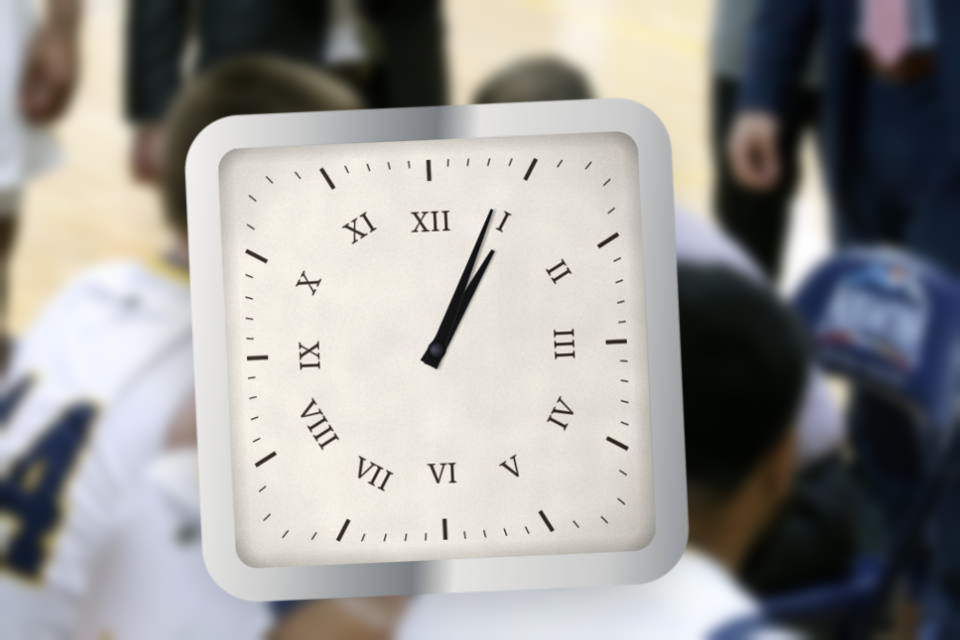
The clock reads 1 h 04 min
